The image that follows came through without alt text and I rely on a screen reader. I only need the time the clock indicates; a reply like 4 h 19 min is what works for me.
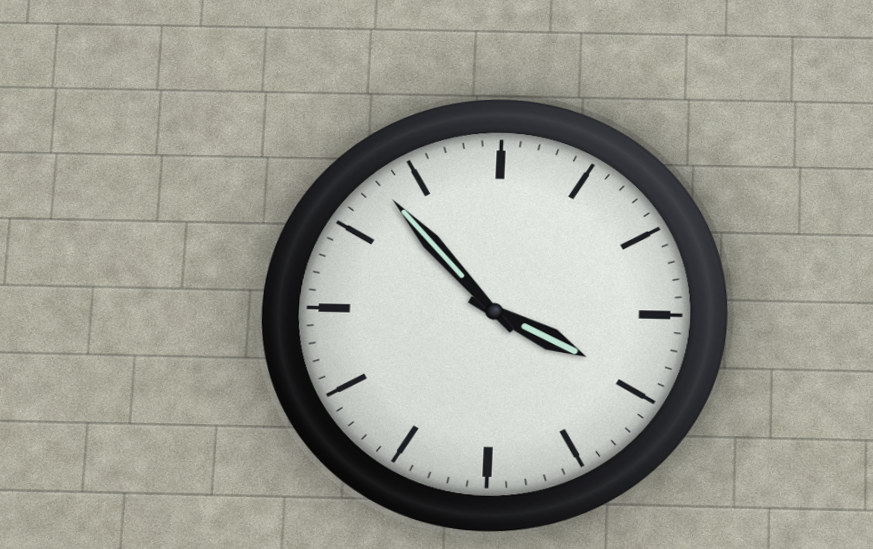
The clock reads 3 h 53 min
